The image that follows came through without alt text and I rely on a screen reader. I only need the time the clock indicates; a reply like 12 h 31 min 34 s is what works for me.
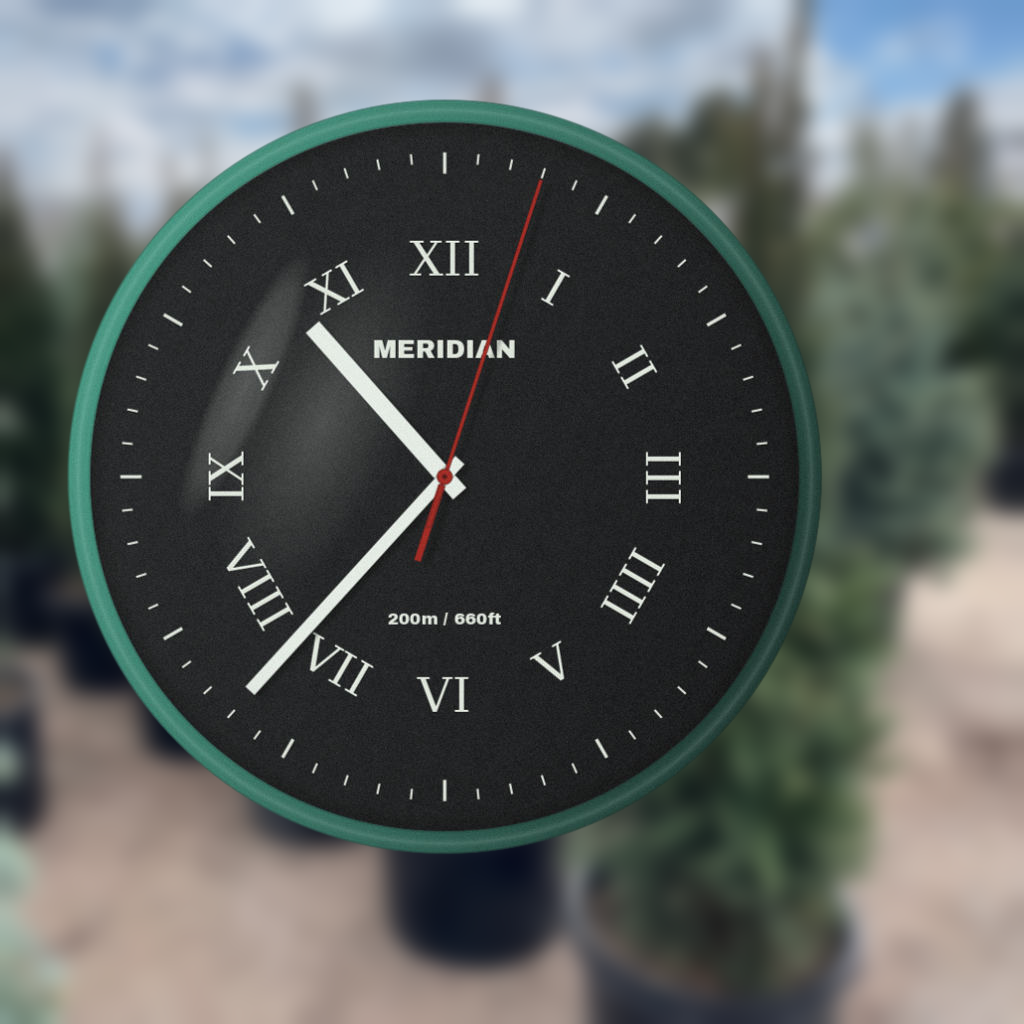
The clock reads 10 h 37 min 03 s
